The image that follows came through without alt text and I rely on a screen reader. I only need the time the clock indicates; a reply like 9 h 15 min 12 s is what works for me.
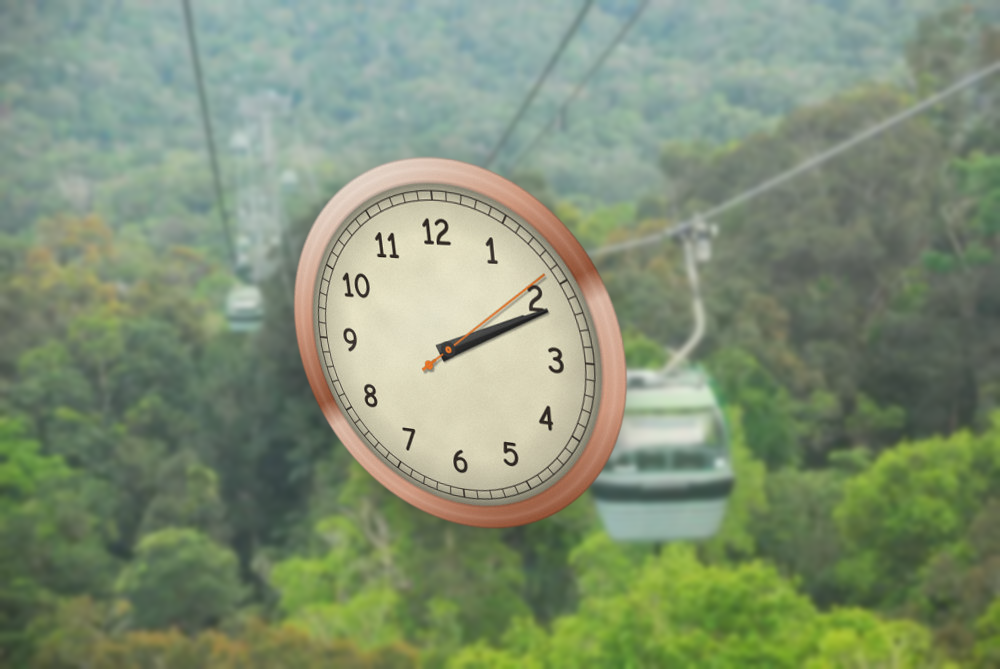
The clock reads 2 h 11 min 09 s
